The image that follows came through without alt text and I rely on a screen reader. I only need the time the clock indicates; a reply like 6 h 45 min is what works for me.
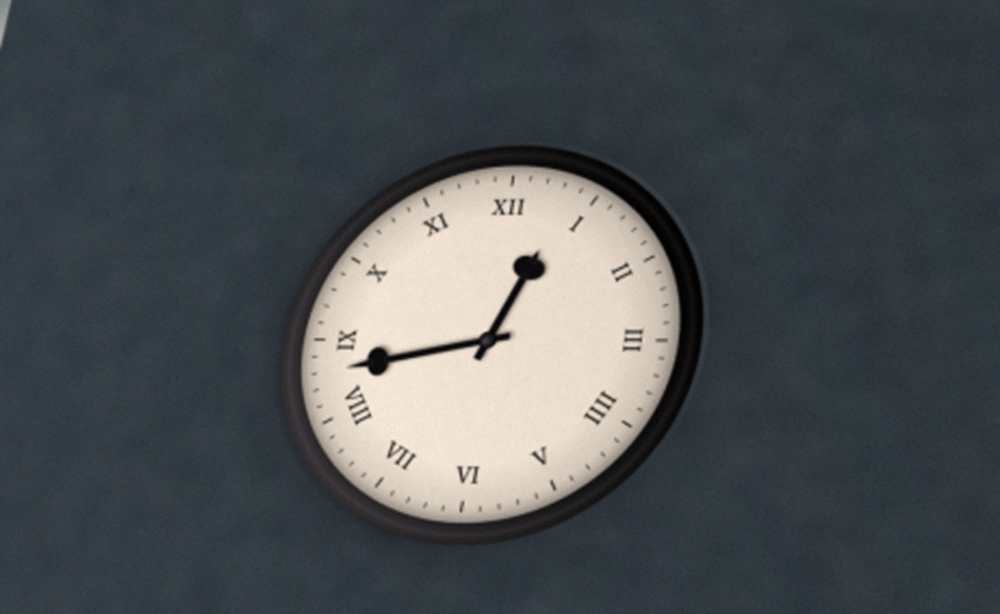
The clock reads 12 h 43 min
